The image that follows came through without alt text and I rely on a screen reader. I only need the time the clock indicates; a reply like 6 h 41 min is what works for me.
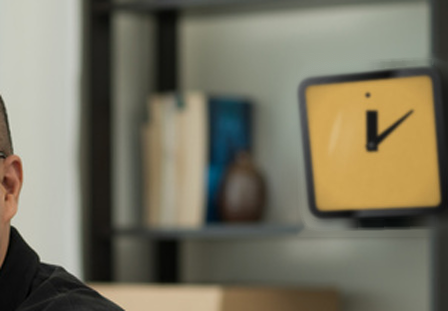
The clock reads 12 h 09 min
